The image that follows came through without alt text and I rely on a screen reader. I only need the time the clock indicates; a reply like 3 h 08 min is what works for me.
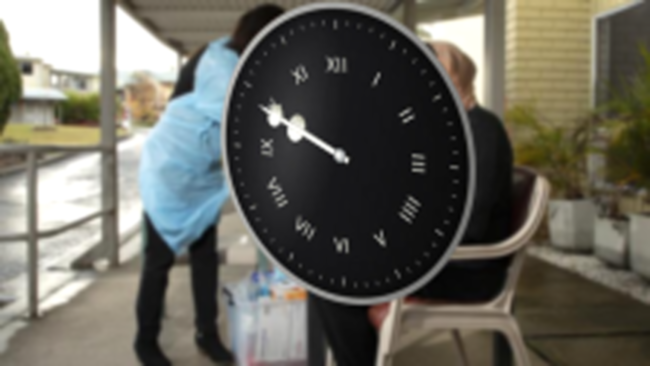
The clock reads 9 h 49 min
